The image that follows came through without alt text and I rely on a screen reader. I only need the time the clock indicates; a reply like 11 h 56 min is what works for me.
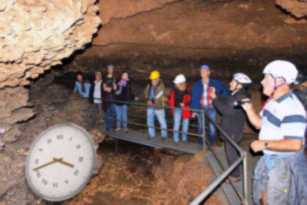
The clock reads 3 h 42 min
